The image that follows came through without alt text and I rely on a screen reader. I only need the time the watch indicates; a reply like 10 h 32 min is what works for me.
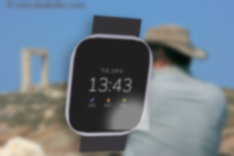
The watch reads 13 h 43 min
